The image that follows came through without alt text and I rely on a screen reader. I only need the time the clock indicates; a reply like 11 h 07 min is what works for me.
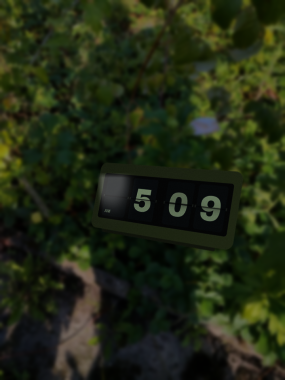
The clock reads 5 h 09 min
